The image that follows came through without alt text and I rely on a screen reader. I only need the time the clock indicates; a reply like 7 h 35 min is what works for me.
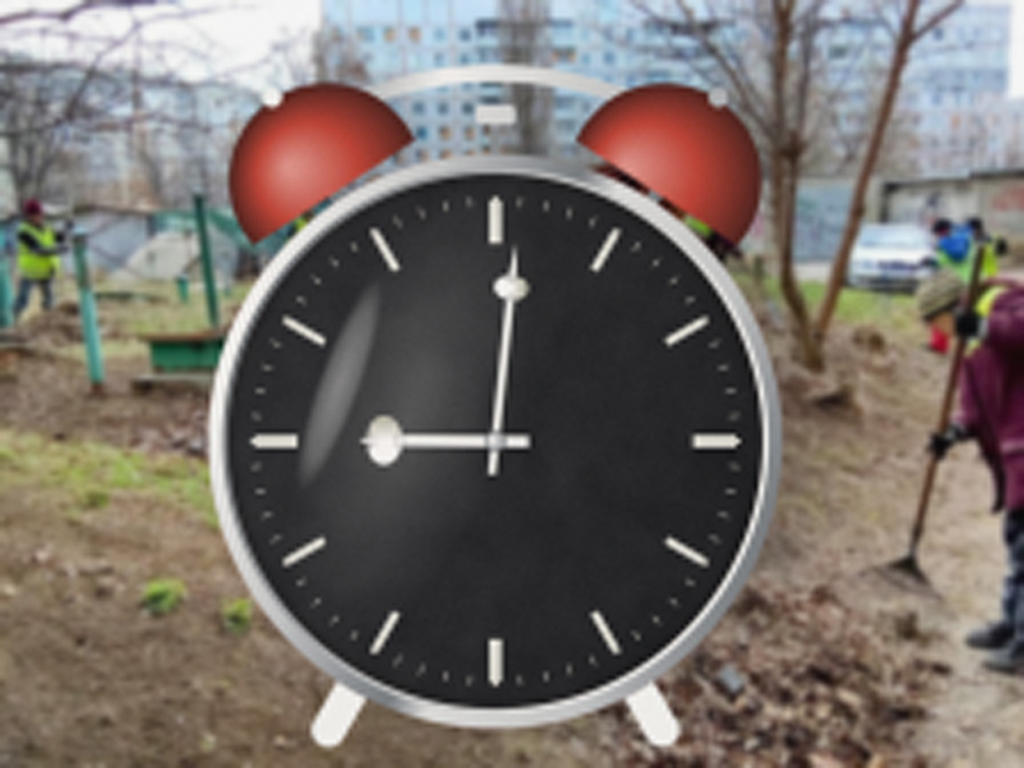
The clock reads 9 h 01 min
